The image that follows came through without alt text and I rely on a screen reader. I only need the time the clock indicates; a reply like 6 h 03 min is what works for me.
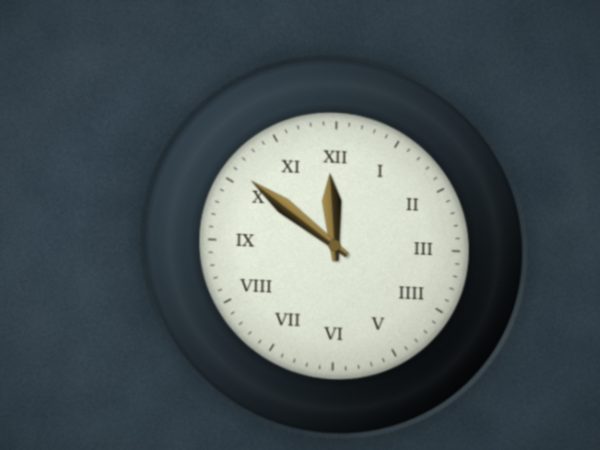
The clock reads 11 h 51 min
